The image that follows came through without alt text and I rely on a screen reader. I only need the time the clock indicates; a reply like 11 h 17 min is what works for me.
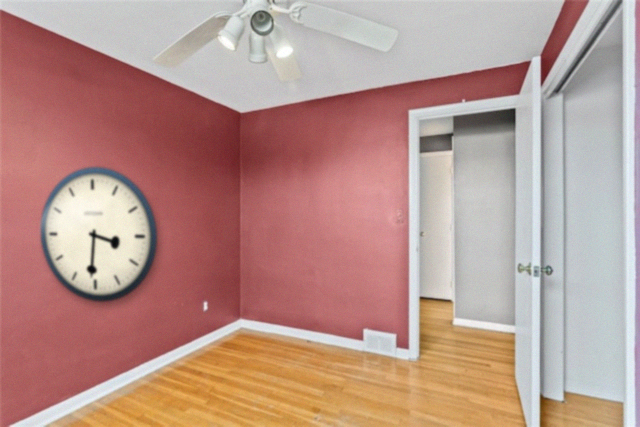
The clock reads 3 h 31 min
